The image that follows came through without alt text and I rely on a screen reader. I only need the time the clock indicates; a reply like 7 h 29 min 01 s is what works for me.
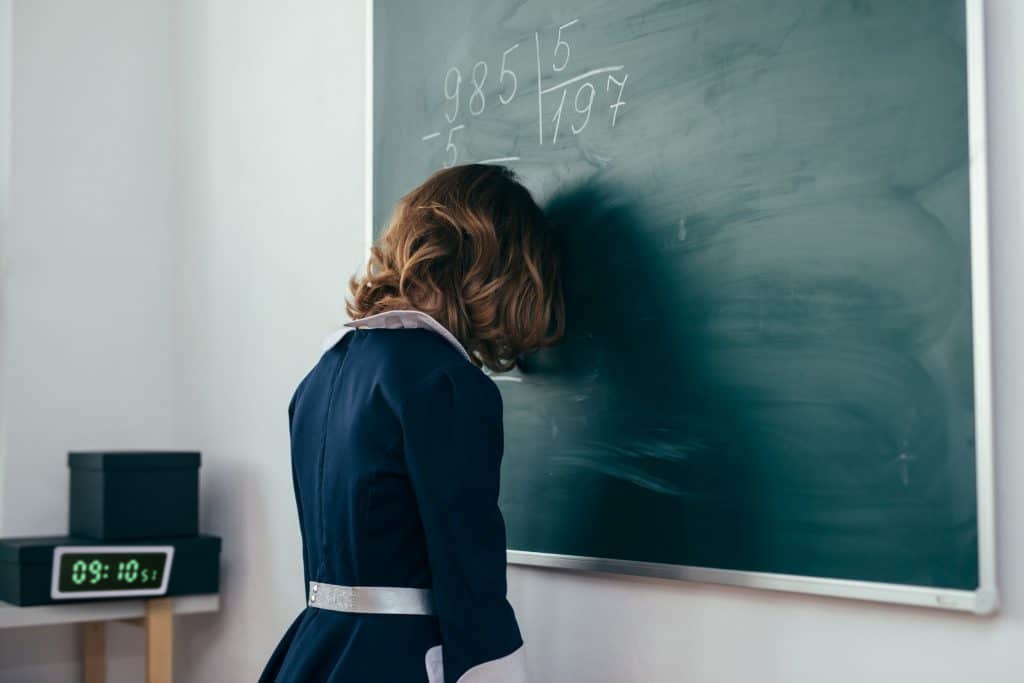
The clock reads 9 h 10 min 51 s
